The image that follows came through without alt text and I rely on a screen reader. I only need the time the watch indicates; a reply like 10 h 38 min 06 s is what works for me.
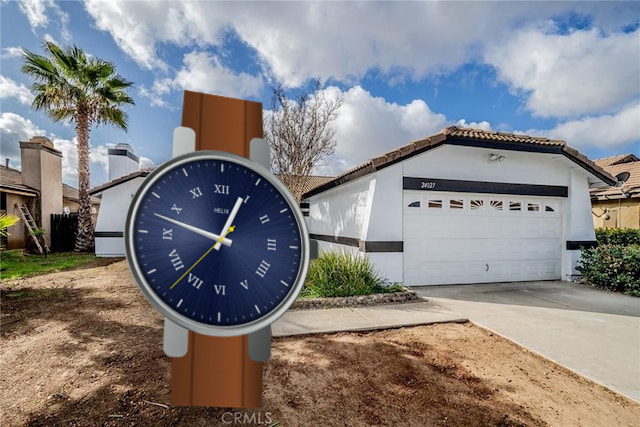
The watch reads 12 h 47 min 37 s
